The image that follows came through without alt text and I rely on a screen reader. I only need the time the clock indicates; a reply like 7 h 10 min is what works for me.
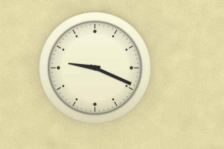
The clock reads 9 h 19 min
